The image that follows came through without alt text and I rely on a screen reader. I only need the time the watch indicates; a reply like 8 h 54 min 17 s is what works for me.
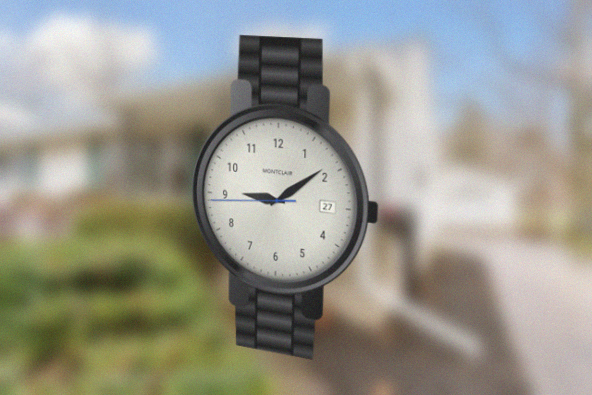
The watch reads 9 h 08 min 44 s
